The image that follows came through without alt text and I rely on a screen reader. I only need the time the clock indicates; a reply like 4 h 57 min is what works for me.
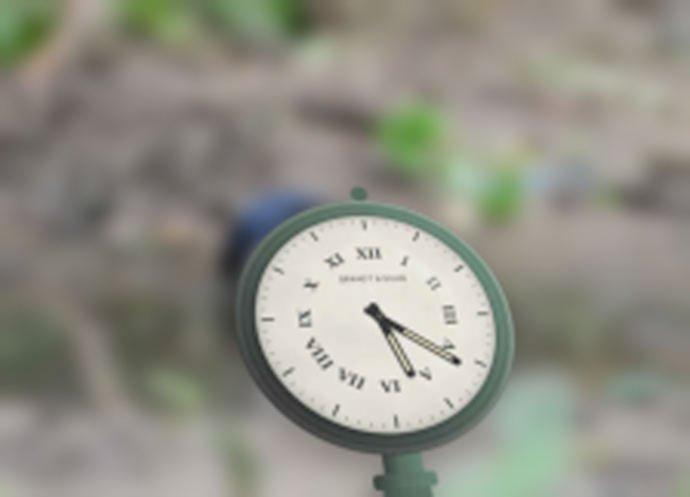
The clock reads 5 h 21 min
